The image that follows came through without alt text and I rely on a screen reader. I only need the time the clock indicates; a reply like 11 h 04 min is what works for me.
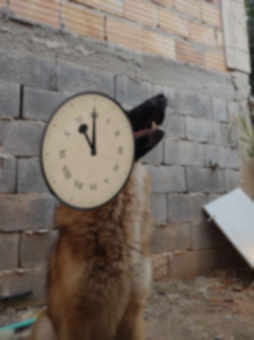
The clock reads 11 h 00 min
